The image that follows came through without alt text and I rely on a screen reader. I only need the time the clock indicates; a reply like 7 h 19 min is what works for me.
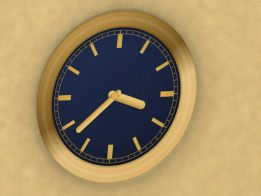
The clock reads 3 h 38 min
